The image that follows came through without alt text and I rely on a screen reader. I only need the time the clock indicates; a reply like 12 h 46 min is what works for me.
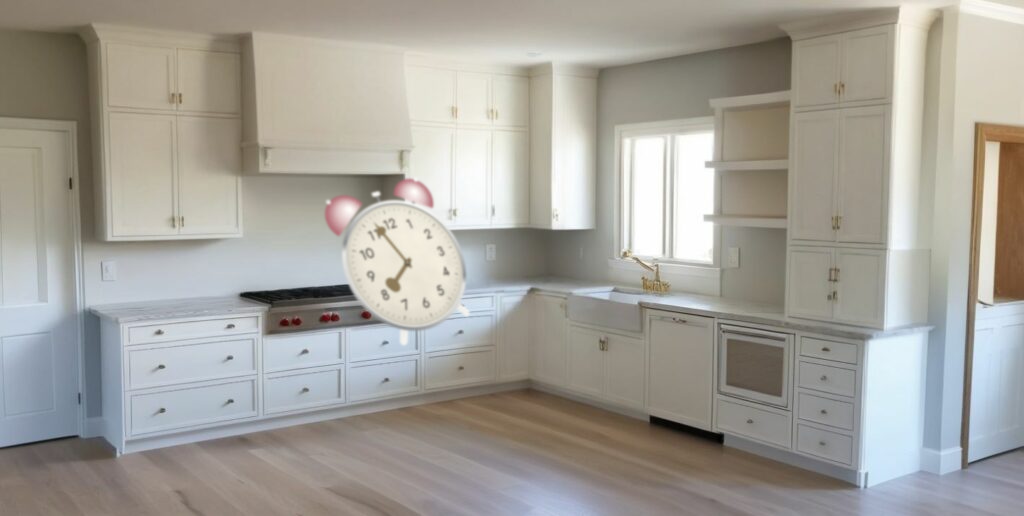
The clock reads 7 h 57 min
